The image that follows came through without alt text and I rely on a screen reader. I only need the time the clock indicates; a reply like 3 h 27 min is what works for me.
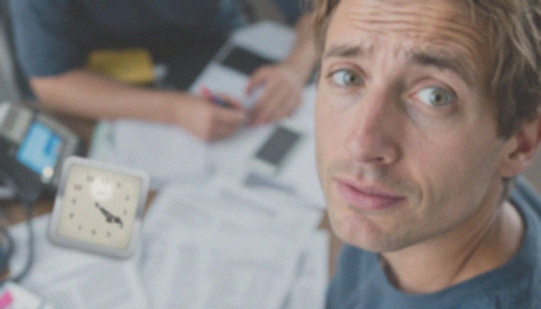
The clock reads 4 h 19 min
